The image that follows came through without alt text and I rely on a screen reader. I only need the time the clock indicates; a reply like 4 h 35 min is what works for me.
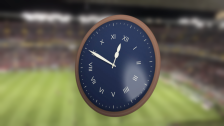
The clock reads 11 h 45 min
